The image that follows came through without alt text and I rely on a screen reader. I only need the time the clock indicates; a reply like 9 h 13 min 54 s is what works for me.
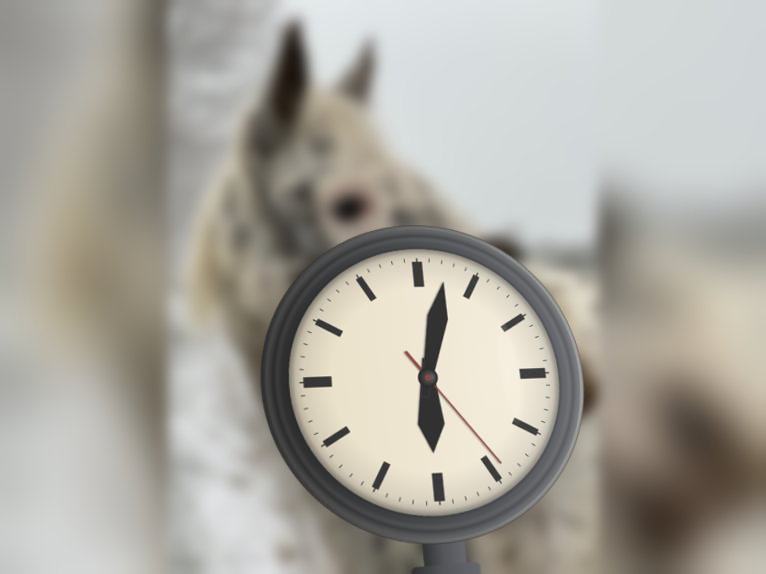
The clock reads 6 h 02 min 24 s
